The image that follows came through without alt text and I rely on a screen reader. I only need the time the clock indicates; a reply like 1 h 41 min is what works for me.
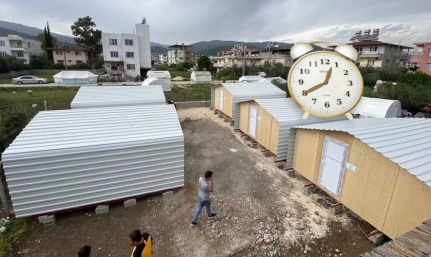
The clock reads 12 h 40 min
